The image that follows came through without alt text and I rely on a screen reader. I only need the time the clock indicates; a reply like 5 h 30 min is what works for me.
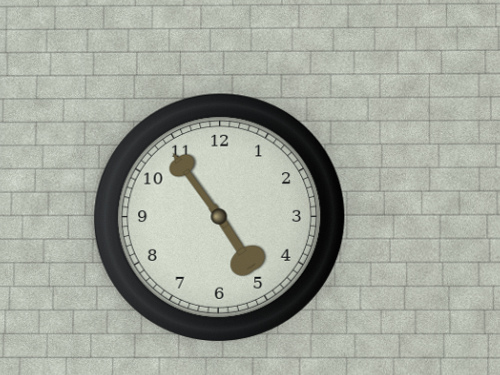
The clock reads 4 h 54 min
